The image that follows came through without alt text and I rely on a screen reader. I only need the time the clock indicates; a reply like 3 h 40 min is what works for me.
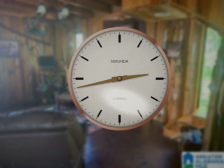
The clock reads 2 h 43 min
